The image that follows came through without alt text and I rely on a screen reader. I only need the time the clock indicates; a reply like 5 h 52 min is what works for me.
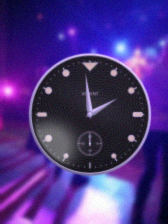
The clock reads 1 h 59 min
